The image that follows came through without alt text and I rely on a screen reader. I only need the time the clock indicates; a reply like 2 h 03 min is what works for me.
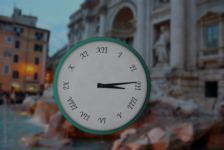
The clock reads 3 h 14 min
